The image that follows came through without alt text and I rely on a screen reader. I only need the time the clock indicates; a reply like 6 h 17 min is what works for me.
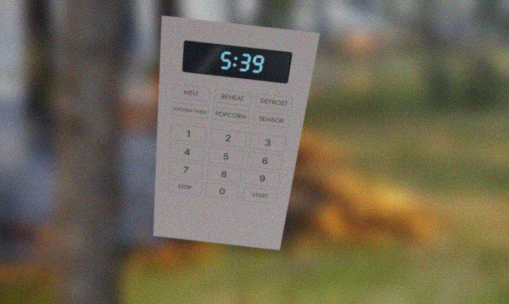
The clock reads 5 h 39 min
